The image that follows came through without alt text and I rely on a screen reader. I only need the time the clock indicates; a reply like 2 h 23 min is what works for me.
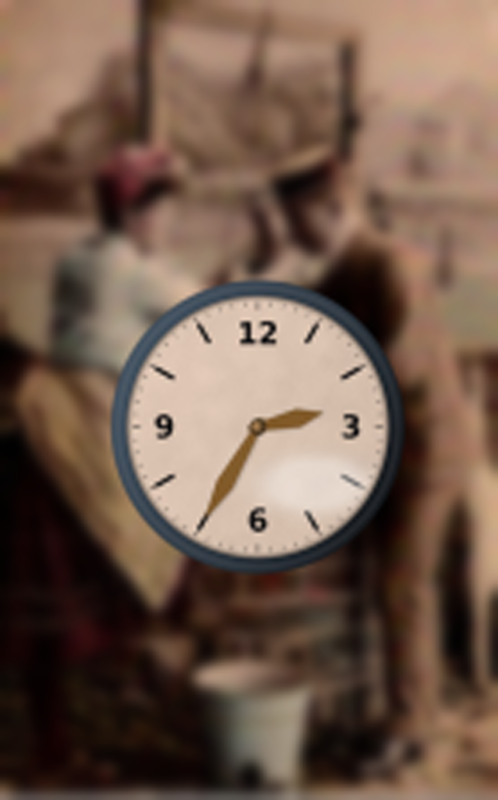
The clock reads 2 h 35 min
